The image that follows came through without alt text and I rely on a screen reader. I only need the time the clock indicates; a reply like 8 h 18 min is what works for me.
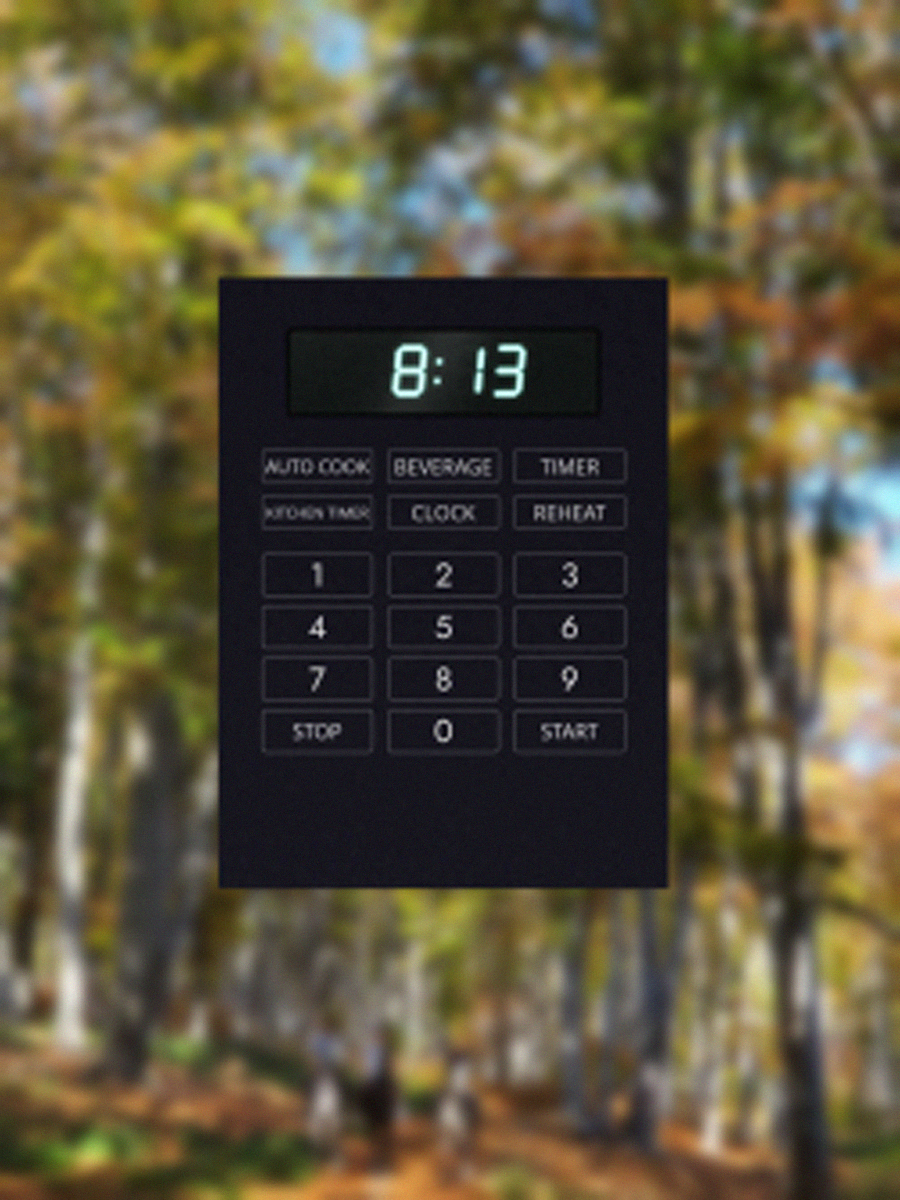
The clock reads 8 h 13 min
